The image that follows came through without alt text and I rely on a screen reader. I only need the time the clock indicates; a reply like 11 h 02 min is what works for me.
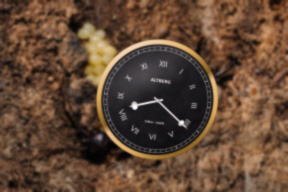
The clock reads 8 h 21 min
